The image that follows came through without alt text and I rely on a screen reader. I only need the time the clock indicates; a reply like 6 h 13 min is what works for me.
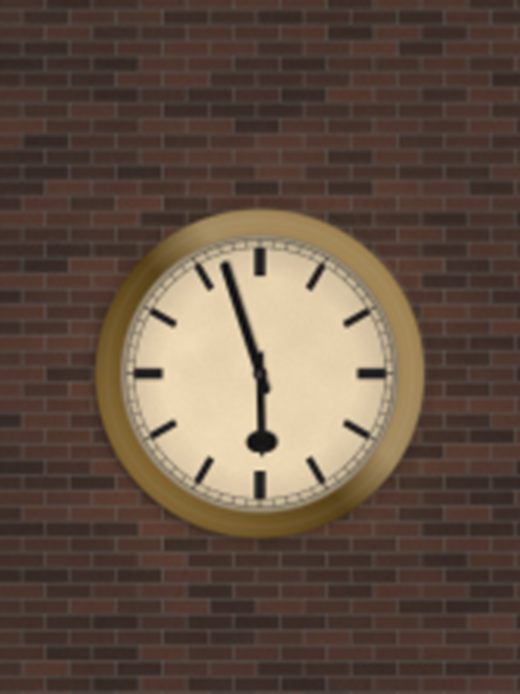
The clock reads 5 h 57 min
